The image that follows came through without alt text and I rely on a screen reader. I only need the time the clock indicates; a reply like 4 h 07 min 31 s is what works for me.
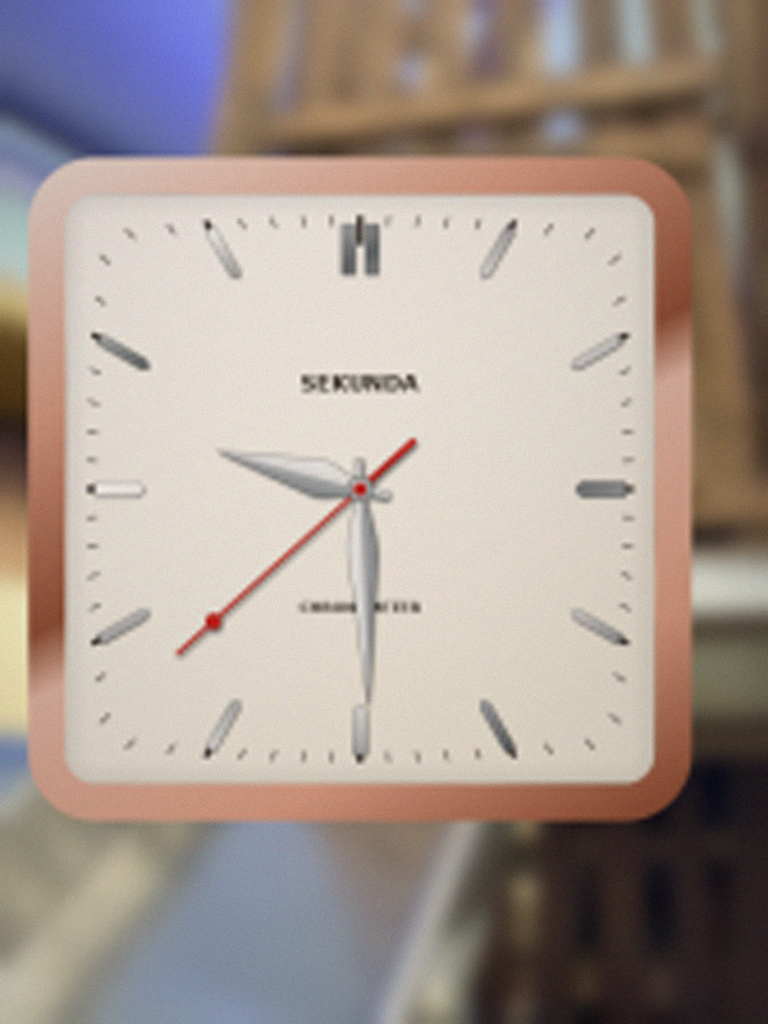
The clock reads 9 h 29 min 38 s
